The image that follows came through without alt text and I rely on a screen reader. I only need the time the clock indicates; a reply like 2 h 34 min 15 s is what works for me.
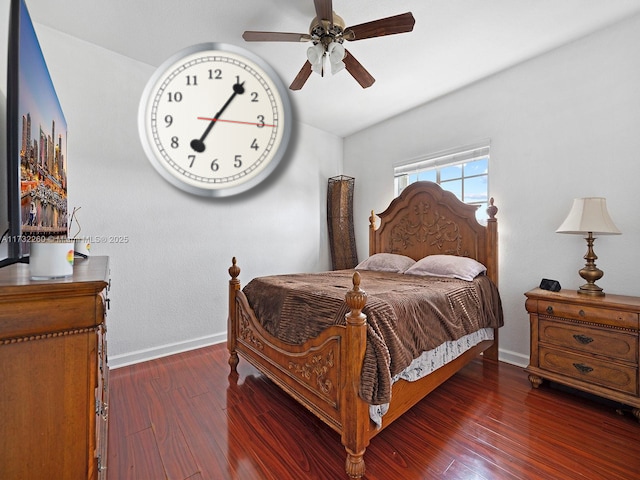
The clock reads 7 h 06 min 16 s
